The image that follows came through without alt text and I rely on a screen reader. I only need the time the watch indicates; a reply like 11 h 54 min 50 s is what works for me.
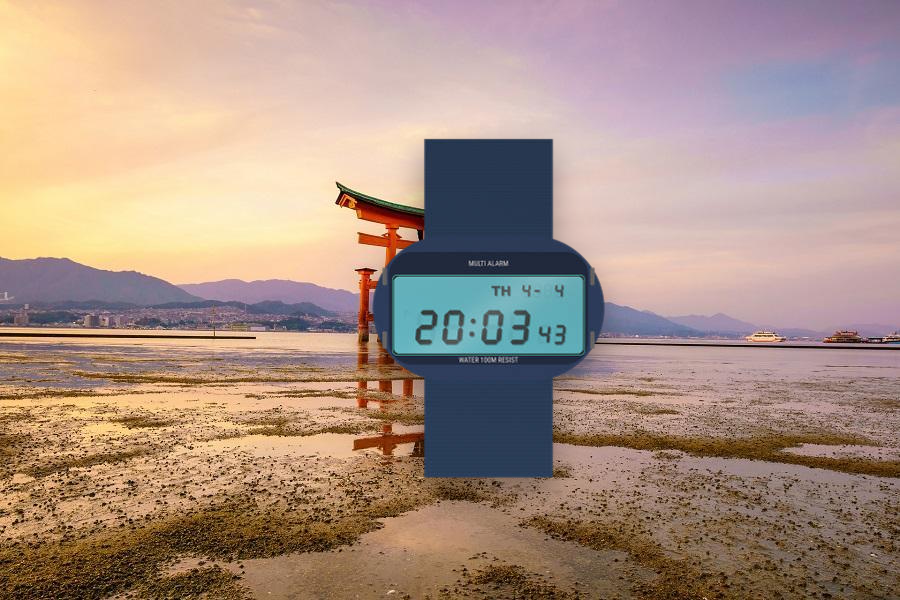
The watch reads 20 h 03 min 43 s
